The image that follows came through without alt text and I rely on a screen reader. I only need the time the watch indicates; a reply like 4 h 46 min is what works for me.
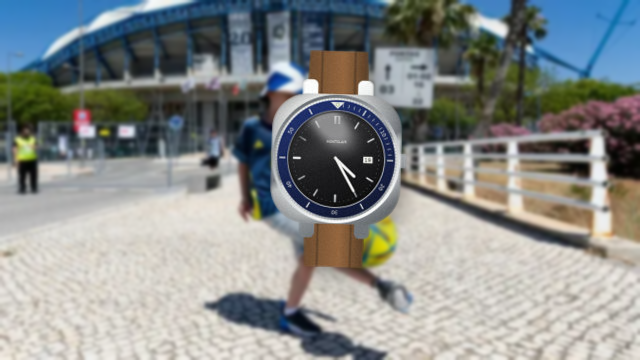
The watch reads 4 h 25 min
